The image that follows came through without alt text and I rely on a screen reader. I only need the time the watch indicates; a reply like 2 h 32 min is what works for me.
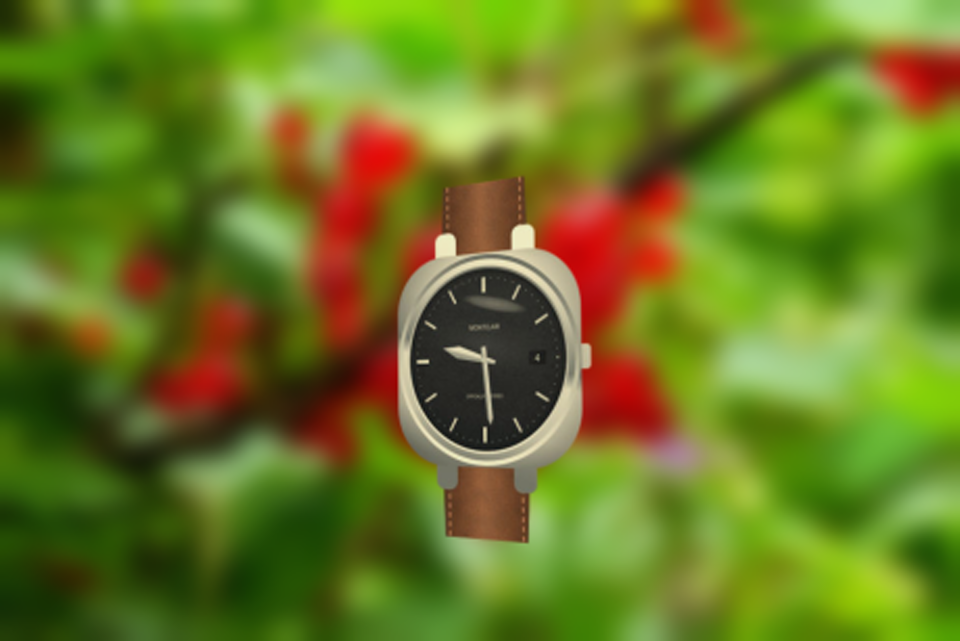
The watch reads 9 h 29 min
